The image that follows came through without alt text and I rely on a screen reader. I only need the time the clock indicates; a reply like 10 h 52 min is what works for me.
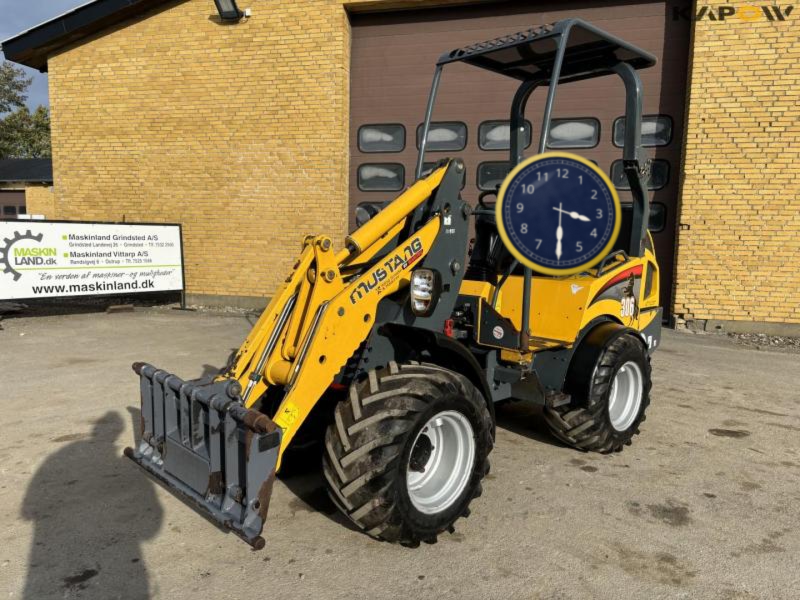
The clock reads 3 h 30 min
